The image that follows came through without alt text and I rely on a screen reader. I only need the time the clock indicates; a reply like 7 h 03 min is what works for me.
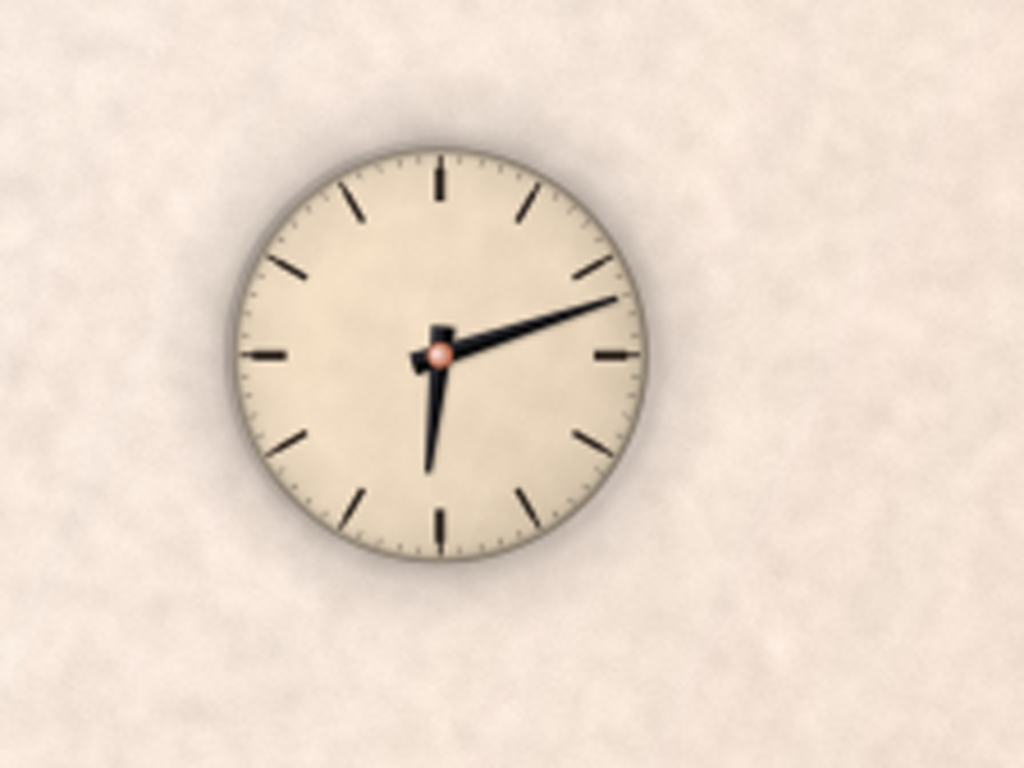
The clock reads 6 h 12 min
